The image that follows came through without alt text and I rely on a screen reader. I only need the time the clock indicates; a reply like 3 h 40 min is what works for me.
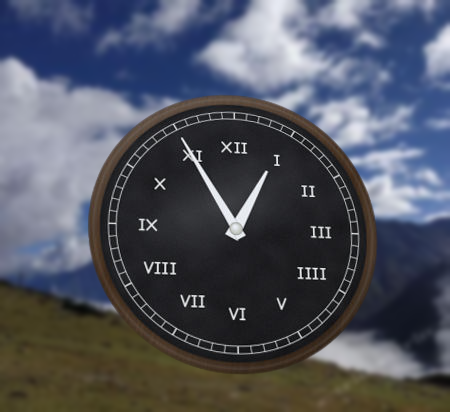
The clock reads 12 h 55 min
